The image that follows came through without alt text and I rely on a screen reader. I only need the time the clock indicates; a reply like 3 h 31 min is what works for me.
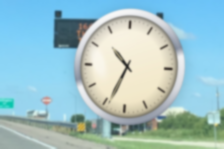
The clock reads 10 h 34 min
